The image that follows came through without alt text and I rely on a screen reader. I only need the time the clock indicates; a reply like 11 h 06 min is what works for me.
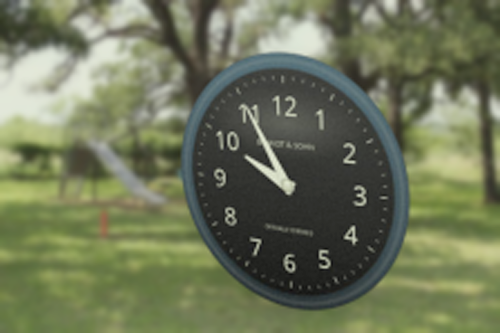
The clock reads 9 h 55 min
